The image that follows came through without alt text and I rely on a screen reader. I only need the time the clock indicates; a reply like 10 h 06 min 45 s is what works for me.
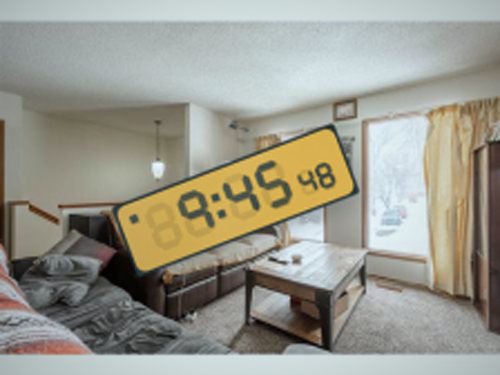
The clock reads 9 h 45 min 48 s
